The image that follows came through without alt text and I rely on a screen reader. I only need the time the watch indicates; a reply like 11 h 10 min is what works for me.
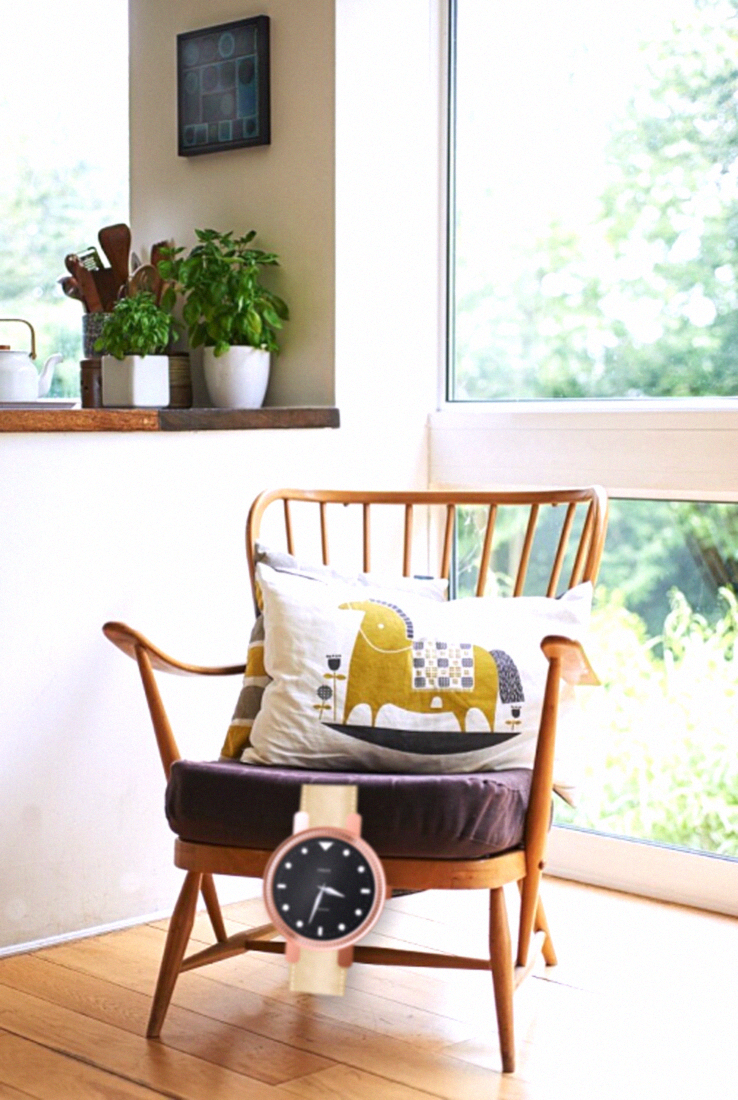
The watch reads 3 h 33 min
